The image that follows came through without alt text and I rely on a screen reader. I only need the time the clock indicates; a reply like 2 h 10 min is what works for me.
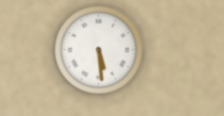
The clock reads 5 h 29 min
